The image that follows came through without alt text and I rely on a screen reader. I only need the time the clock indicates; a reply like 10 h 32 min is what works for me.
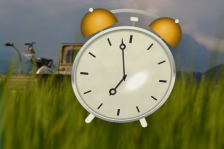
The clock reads 6 h 58 min
